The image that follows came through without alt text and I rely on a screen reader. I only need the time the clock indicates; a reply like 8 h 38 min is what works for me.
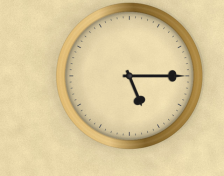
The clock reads 5 h 15 min
